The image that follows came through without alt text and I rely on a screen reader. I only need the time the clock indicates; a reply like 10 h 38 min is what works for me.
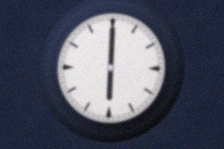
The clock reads 6 h 00 min
